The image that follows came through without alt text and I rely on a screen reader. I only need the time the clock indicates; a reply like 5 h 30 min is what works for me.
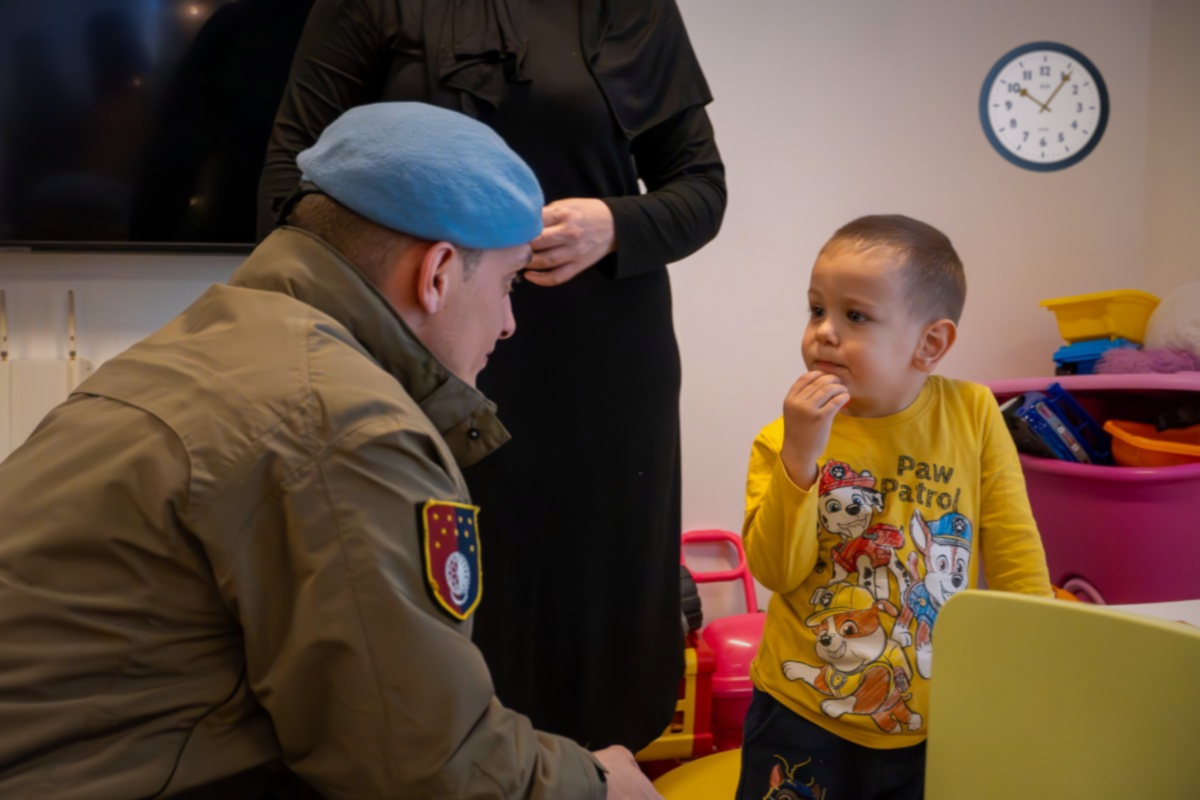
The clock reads 10 h 06 min
